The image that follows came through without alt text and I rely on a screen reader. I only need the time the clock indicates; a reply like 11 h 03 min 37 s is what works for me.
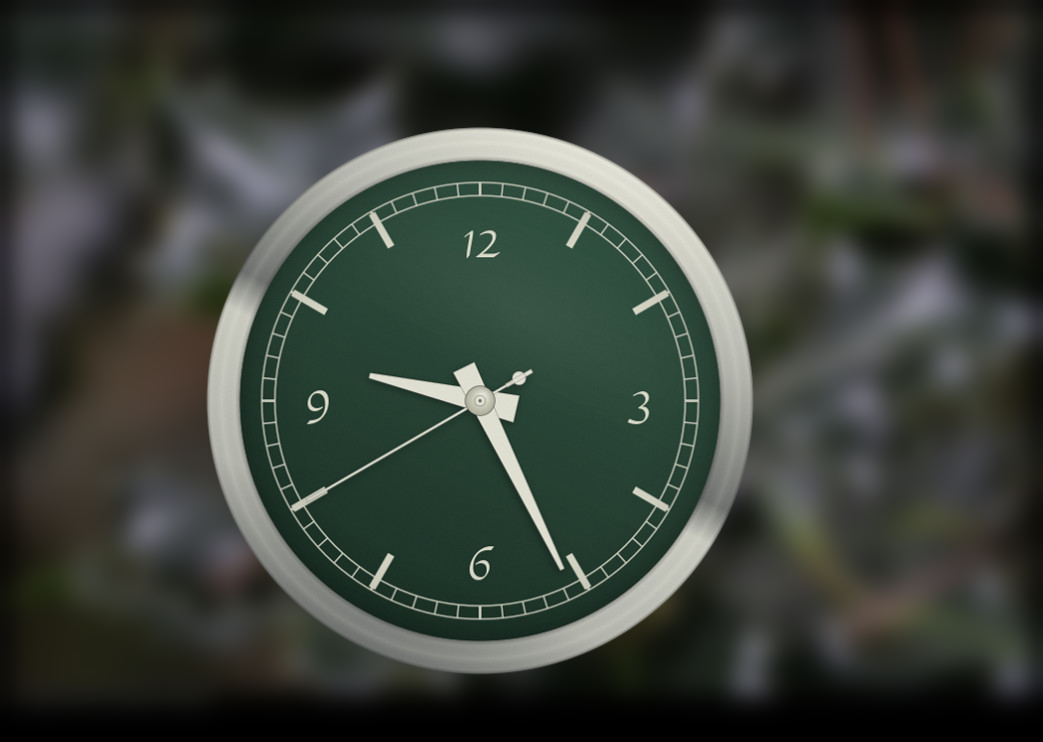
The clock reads 9 h 25 min 40 s
